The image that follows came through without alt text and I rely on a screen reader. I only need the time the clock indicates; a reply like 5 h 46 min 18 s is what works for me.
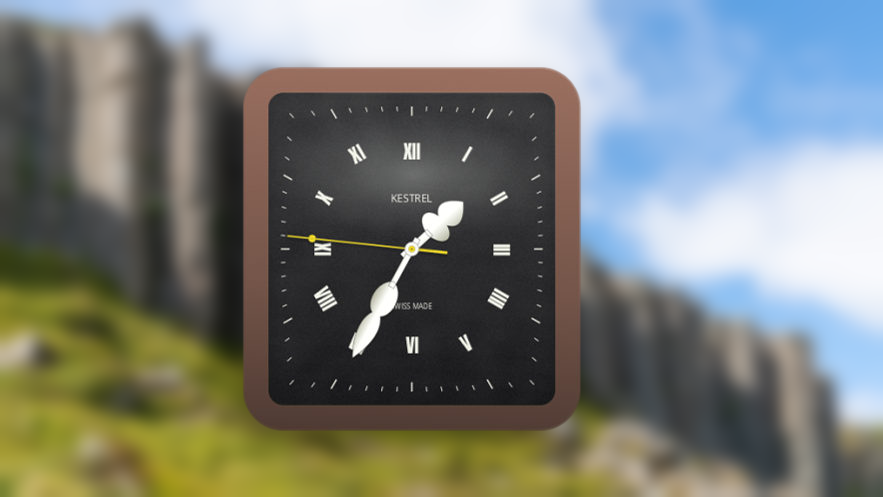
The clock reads 1 h 34 min 46 s
